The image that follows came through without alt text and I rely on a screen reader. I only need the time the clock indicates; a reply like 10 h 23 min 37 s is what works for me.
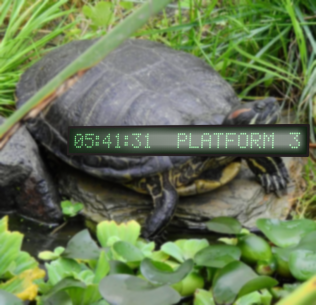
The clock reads 5 h 41 min 31 s
